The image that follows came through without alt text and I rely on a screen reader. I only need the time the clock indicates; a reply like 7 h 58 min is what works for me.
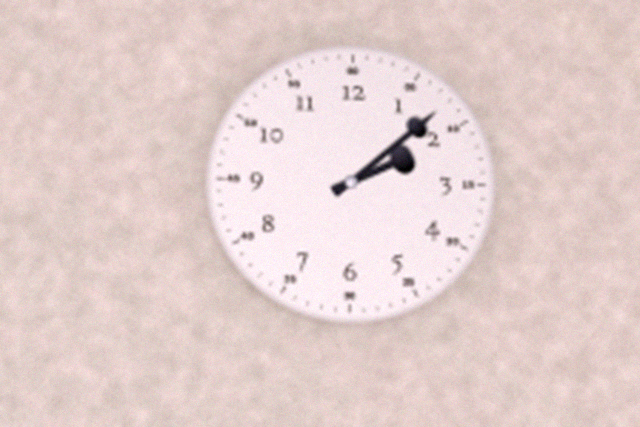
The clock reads 2 h 08 min
